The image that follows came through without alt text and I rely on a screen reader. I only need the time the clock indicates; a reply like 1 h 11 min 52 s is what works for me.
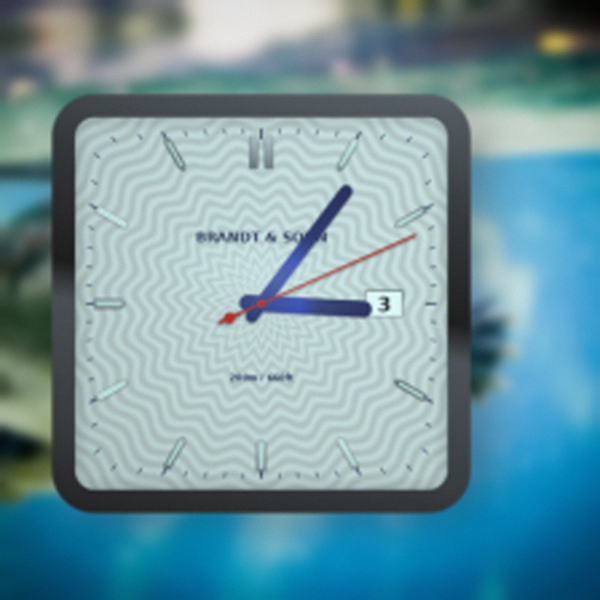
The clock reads 3 h 06 min 11 s
